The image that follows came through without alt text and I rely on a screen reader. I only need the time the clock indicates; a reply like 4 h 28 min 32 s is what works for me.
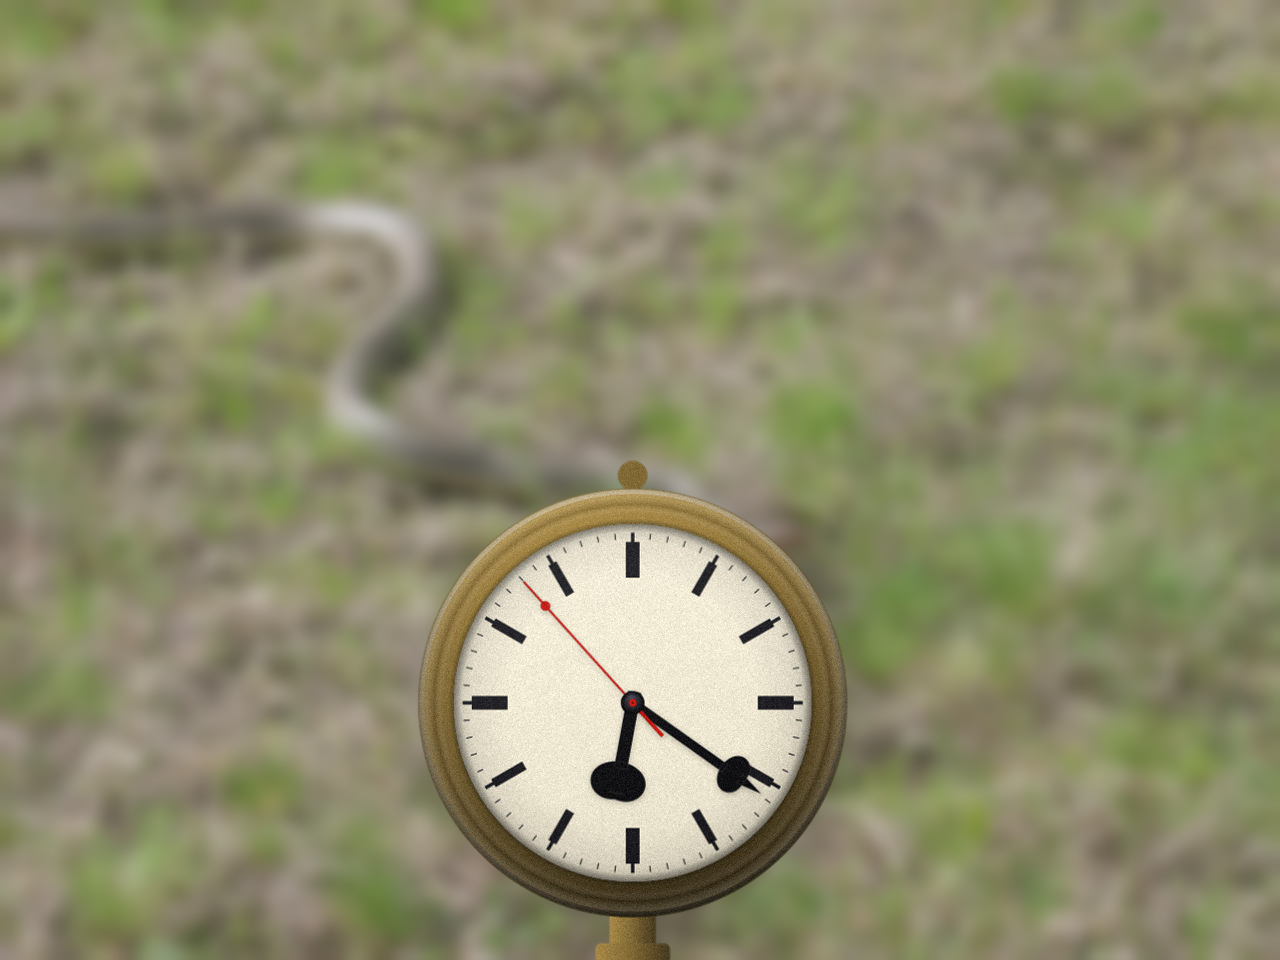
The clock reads 6 h 20 min 53 s
